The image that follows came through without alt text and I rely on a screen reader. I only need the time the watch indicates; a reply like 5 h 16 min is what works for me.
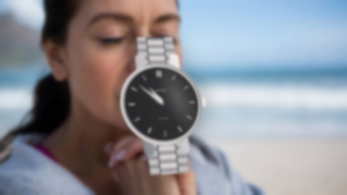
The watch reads 10 h 52 min
